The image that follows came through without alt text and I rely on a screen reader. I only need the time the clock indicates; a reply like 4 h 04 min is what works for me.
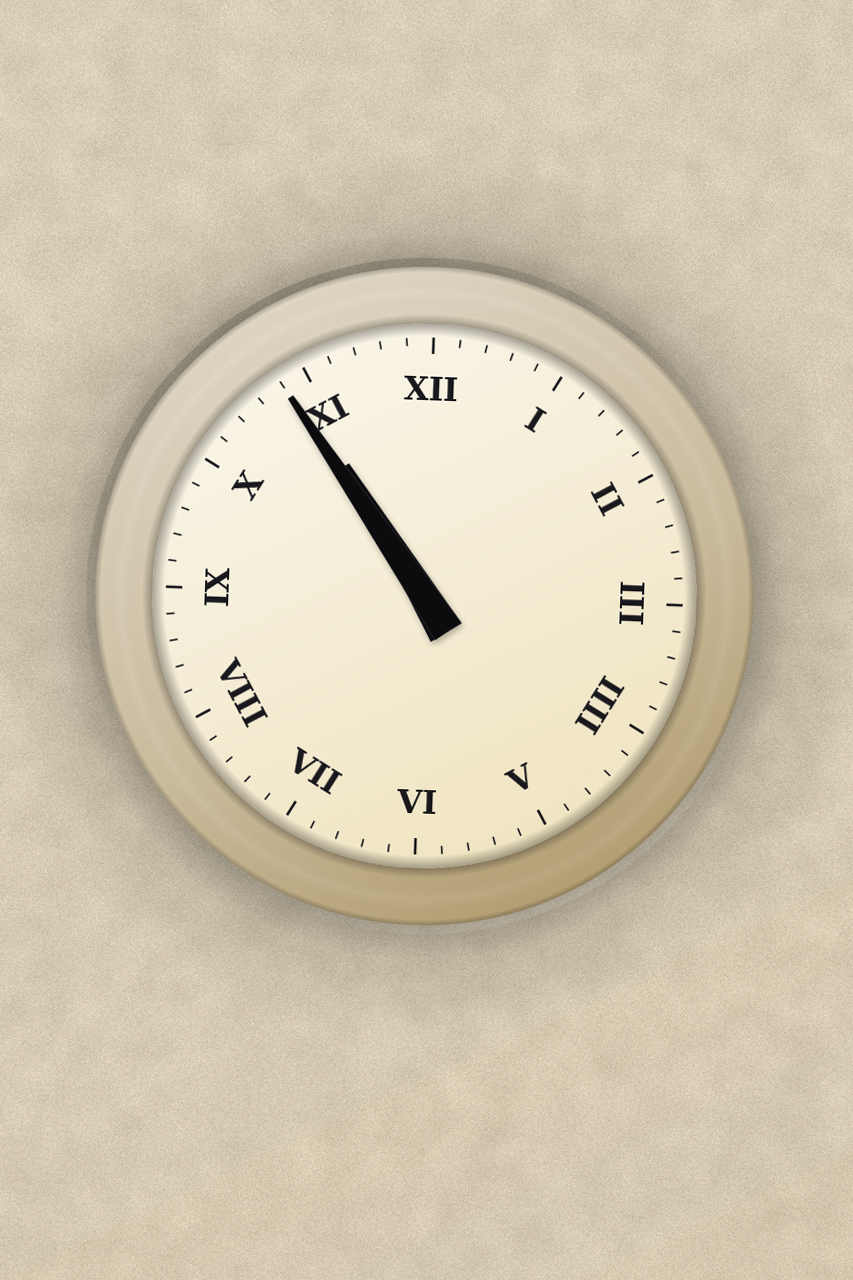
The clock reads 10 h 54 min
